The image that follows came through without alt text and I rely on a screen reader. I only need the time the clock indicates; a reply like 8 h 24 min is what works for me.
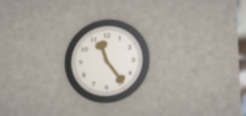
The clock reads 11 h 24 min
